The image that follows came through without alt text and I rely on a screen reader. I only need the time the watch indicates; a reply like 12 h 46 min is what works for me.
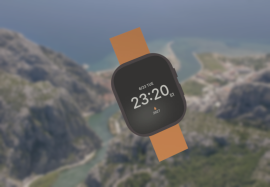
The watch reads 23 h 20 min
